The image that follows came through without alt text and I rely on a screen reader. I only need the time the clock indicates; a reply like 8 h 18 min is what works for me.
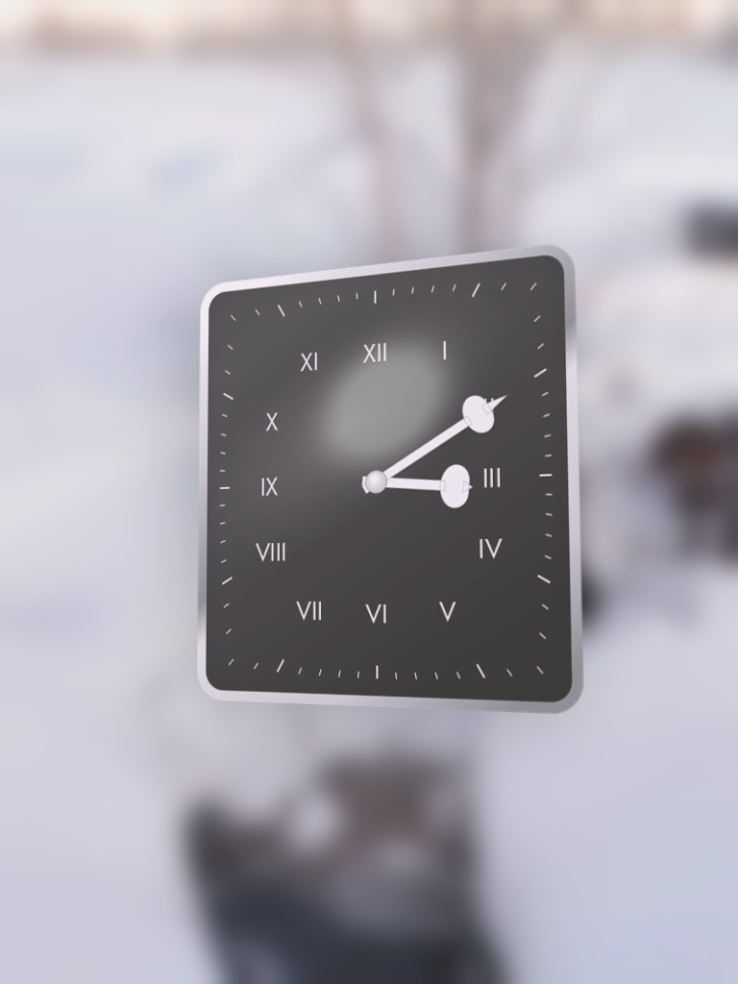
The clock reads 3 h 10 min
